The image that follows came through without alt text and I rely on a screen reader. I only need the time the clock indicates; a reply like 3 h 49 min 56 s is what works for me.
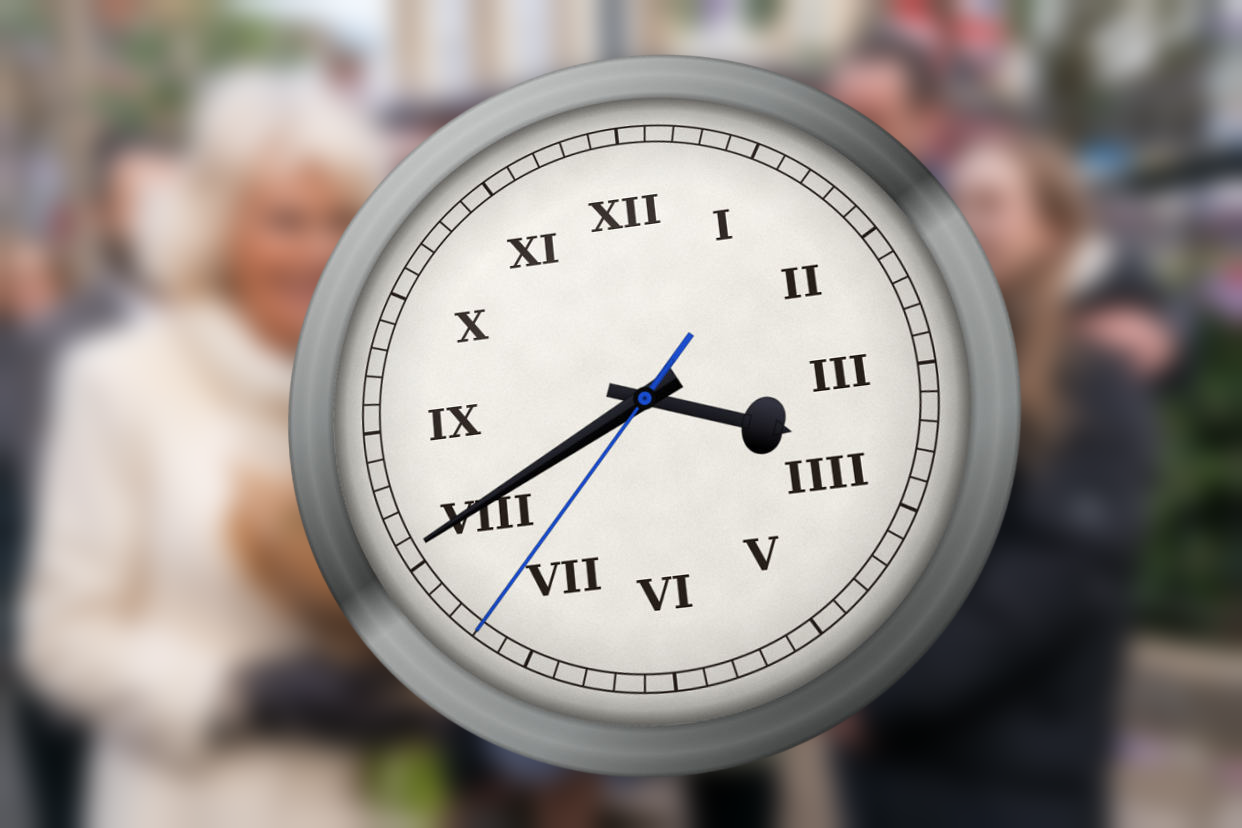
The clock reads 3 h 40 min 37 s
